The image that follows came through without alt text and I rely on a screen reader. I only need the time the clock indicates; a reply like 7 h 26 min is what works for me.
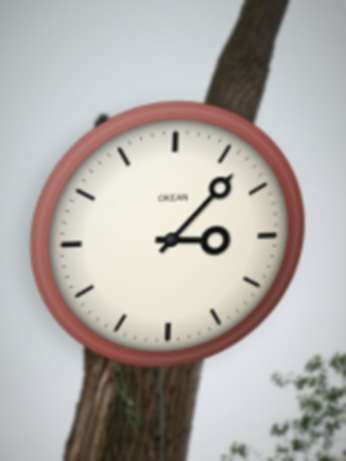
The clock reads 3 h 07 min
